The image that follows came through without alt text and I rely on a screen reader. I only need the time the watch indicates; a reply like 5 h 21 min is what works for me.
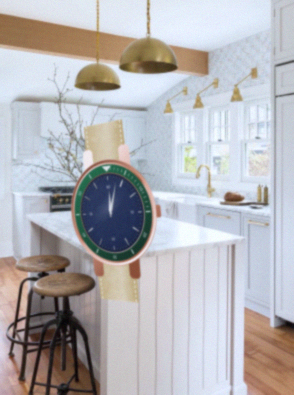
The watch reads 12 h 03 min
